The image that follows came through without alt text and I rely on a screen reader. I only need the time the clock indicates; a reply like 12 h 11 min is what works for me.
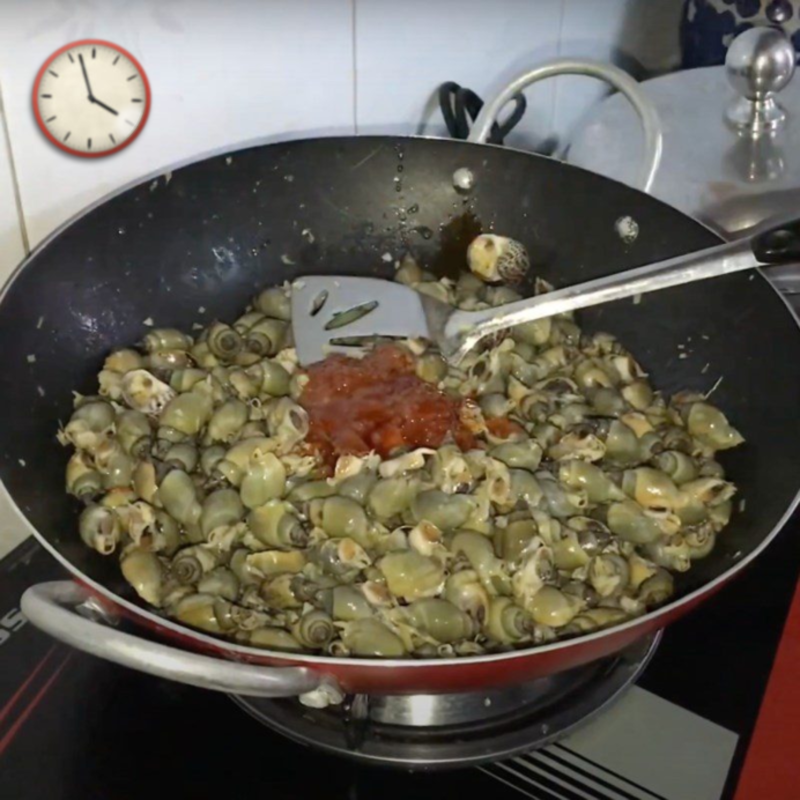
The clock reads 3 h 57 min
